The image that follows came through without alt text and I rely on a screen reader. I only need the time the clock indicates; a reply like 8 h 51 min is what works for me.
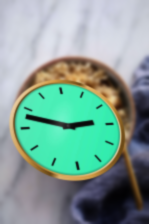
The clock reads 2 h 48 min
